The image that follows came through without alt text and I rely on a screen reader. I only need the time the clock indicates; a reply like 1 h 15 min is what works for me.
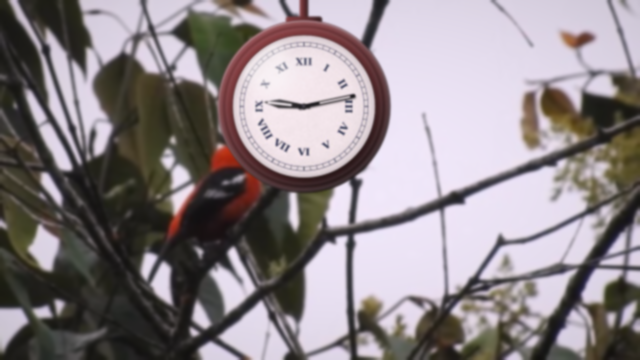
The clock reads 9 h 13 min
